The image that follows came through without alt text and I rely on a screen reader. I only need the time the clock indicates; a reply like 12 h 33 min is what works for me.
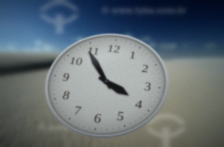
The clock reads 3 h 54 min
